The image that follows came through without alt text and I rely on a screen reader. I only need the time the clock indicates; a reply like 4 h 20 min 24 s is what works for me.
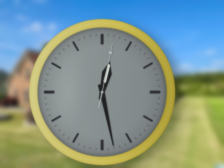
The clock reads 12 h 28 min 02 s
